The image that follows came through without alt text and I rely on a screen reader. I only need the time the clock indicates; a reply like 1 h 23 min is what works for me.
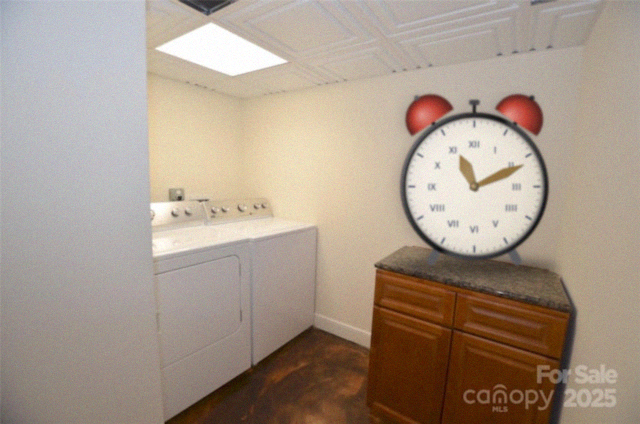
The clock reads 11 h 11 min
